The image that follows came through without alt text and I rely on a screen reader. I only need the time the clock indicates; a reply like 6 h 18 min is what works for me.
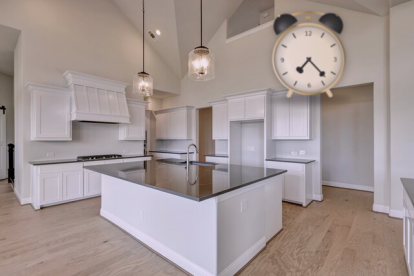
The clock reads 7 h 23 min
